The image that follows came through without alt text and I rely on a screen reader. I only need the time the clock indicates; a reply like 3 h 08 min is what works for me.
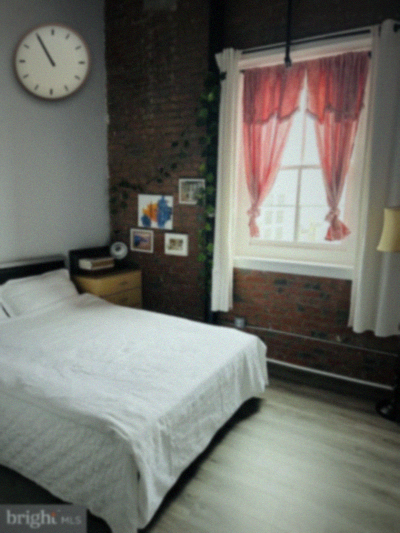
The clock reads 10 h 55 min
